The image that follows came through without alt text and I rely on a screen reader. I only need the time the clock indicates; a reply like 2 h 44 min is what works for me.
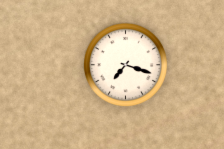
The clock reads 7 h 18 min
